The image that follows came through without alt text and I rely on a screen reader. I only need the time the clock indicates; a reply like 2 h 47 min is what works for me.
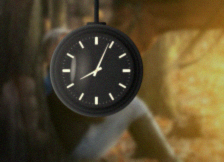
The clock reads 8 h 04 min
